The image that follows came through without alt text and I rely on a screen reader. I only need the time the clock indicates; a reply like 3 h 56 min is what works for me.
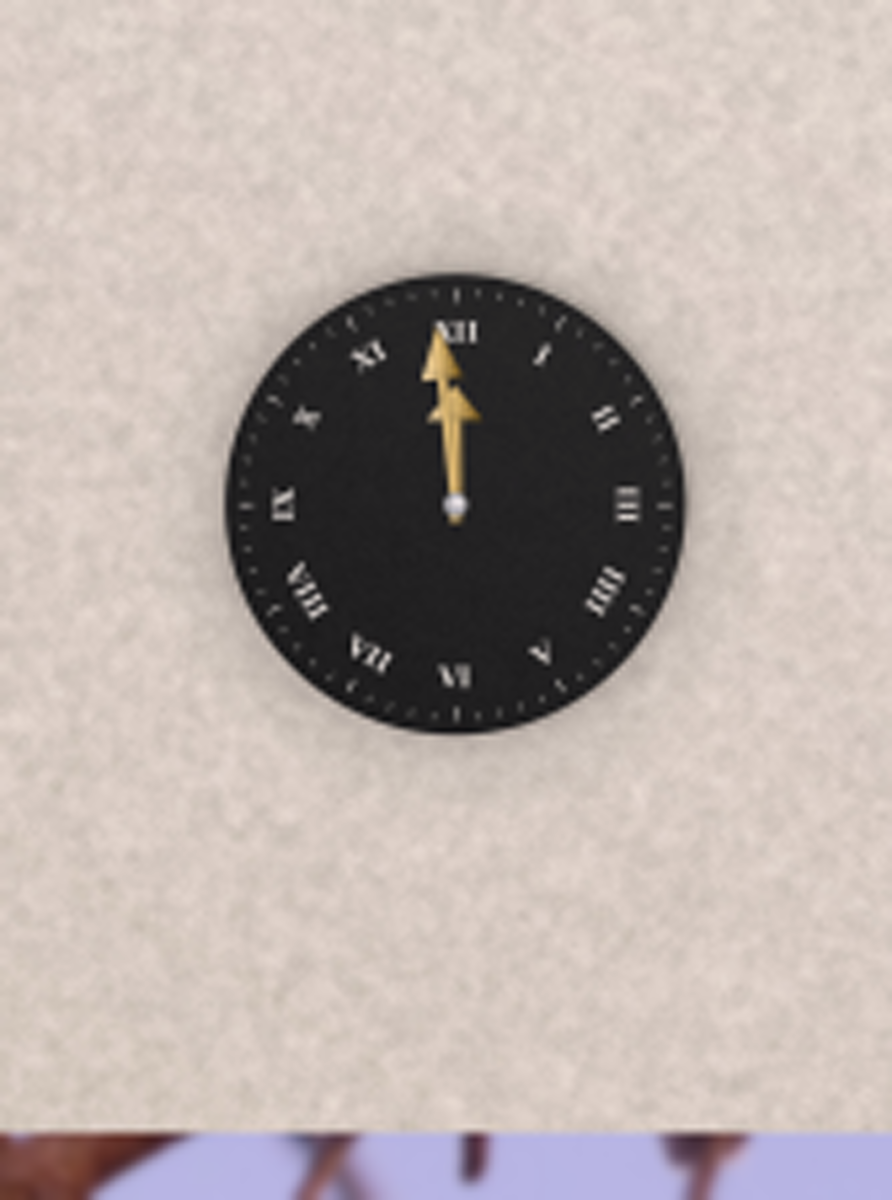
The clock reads 11 h 59 min
